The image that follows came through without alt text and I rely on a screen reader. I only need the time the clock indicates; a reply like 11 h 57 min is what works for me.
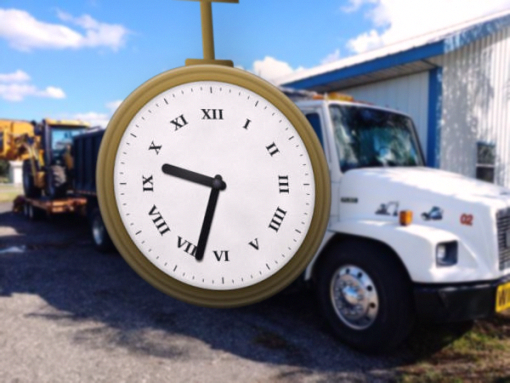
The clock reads 9 h 33 min
